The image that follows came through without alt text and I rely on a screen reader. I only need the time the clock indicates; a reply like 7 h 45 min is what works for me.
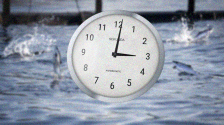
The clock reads 3 h 01 min
